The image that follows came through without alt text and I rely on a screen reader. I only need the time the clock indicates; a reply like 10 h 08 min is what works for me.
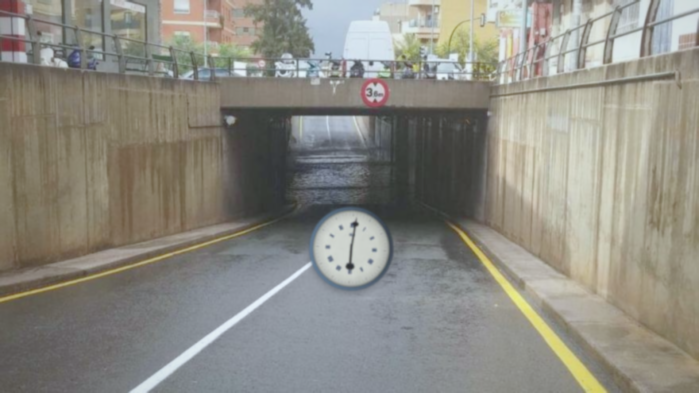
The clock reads 6 h 01 min
